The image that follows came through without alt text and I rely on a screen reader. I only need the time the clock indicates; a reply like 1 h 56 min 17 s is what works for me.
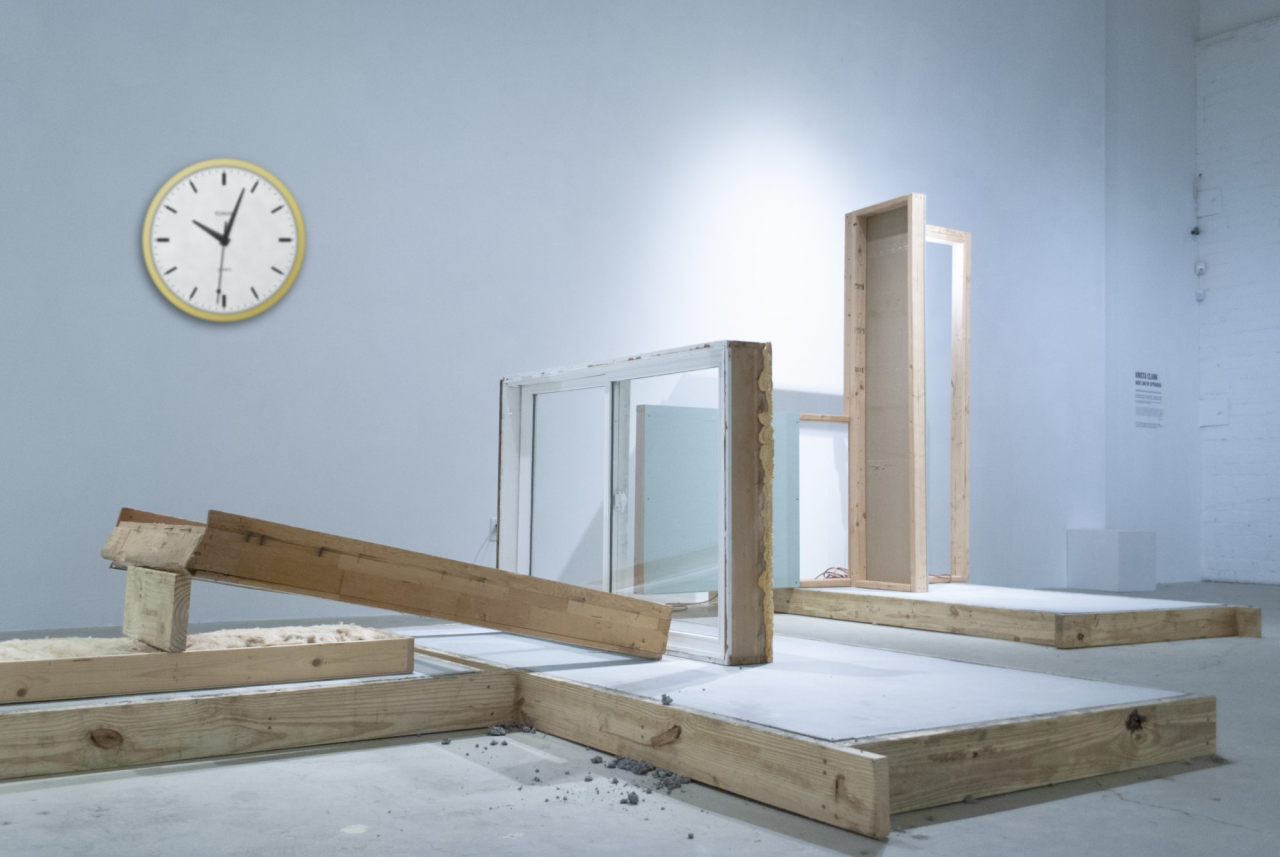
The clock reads 10 h 03 min 31 s
